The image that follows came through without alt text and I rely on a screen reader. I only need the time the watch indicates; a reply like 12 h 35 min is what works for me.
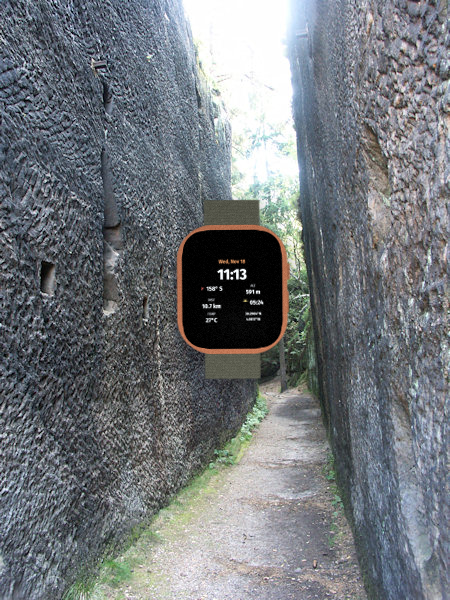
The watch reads 11 h 13 min
